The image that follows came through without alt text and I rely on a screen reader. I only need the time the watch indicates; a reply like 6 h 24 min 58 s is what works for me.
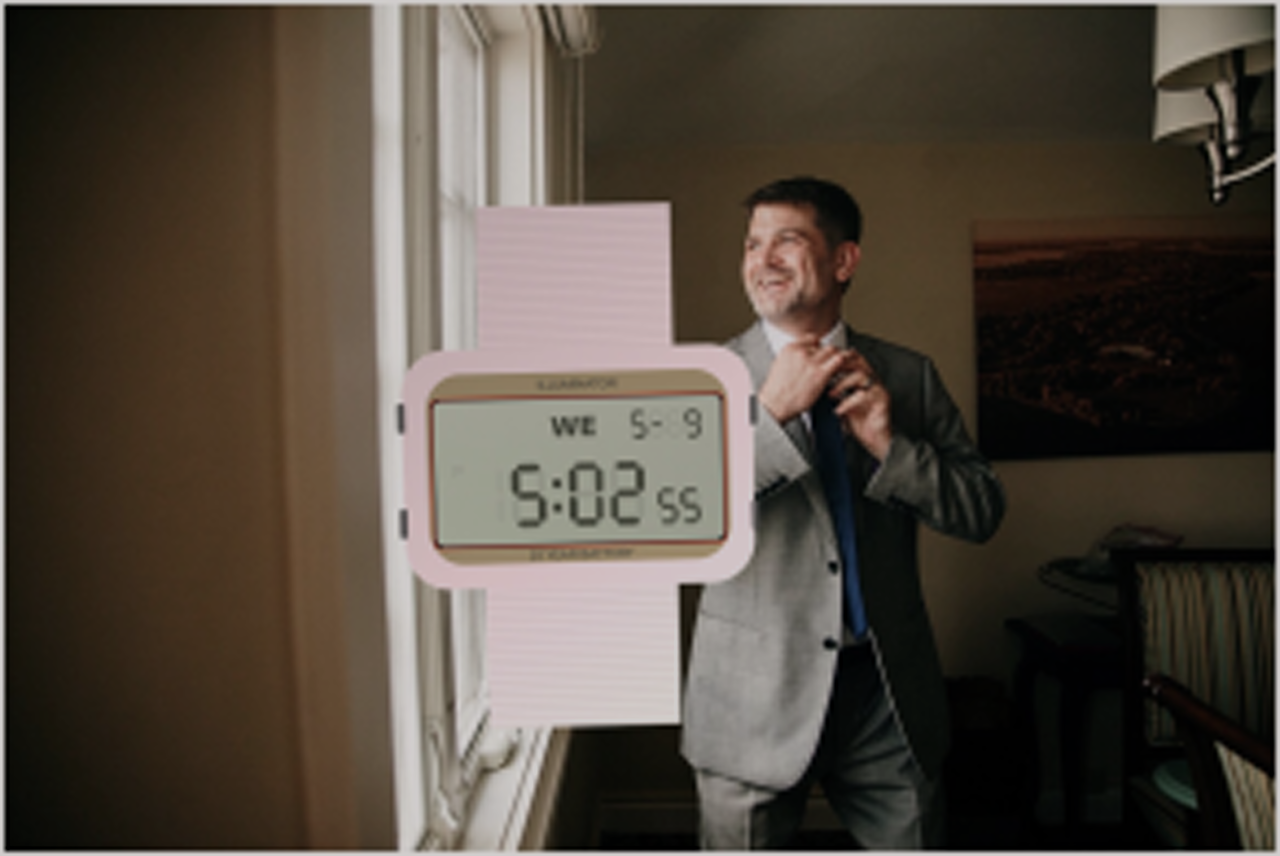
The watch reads 5 h 02 min 55 s
